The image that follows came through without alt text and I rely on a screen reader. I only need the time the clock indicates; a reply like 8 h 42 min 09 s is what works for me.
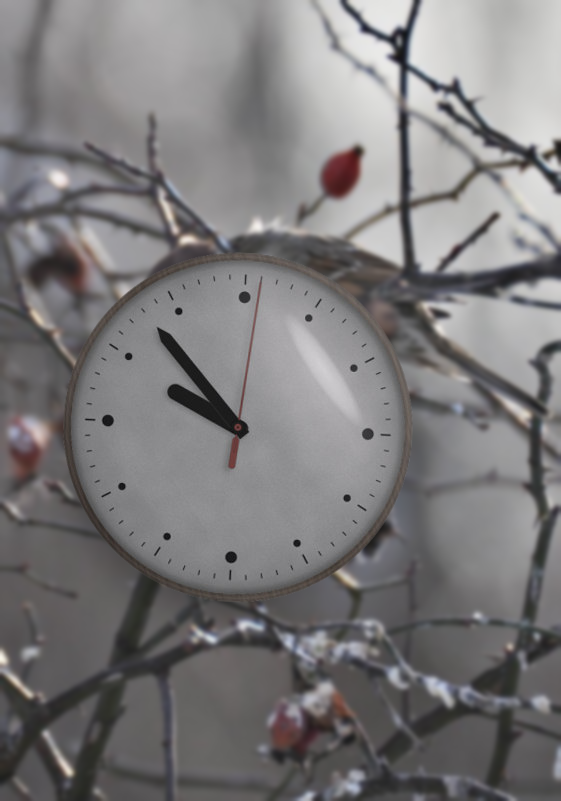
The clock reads 9 h 53 min 01 s
